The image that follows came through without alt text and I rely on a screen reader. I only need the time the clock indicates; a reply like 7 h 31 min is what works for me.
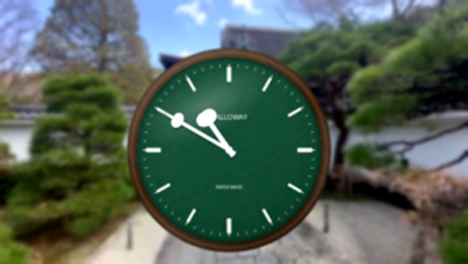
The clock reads 10 h 50 min
